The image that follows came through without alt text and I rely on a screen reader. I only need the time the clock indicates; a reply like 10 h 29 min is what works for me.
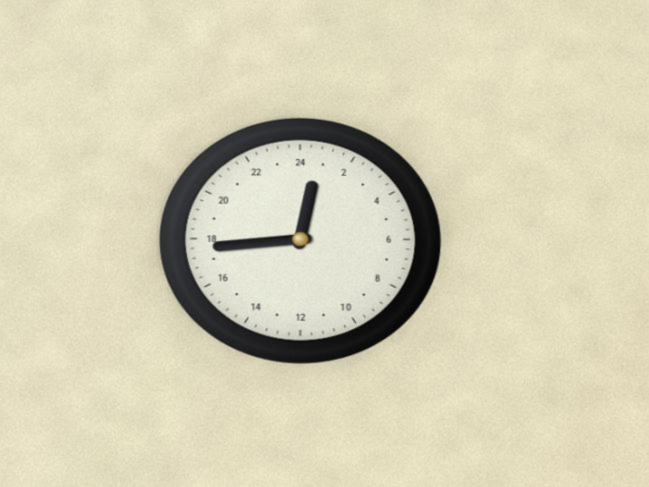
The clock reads 0 h 44 min
